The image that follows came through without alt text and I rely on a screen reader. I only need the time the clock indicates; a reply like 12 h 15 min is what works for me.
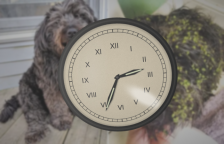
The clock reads 2 h 34 min
